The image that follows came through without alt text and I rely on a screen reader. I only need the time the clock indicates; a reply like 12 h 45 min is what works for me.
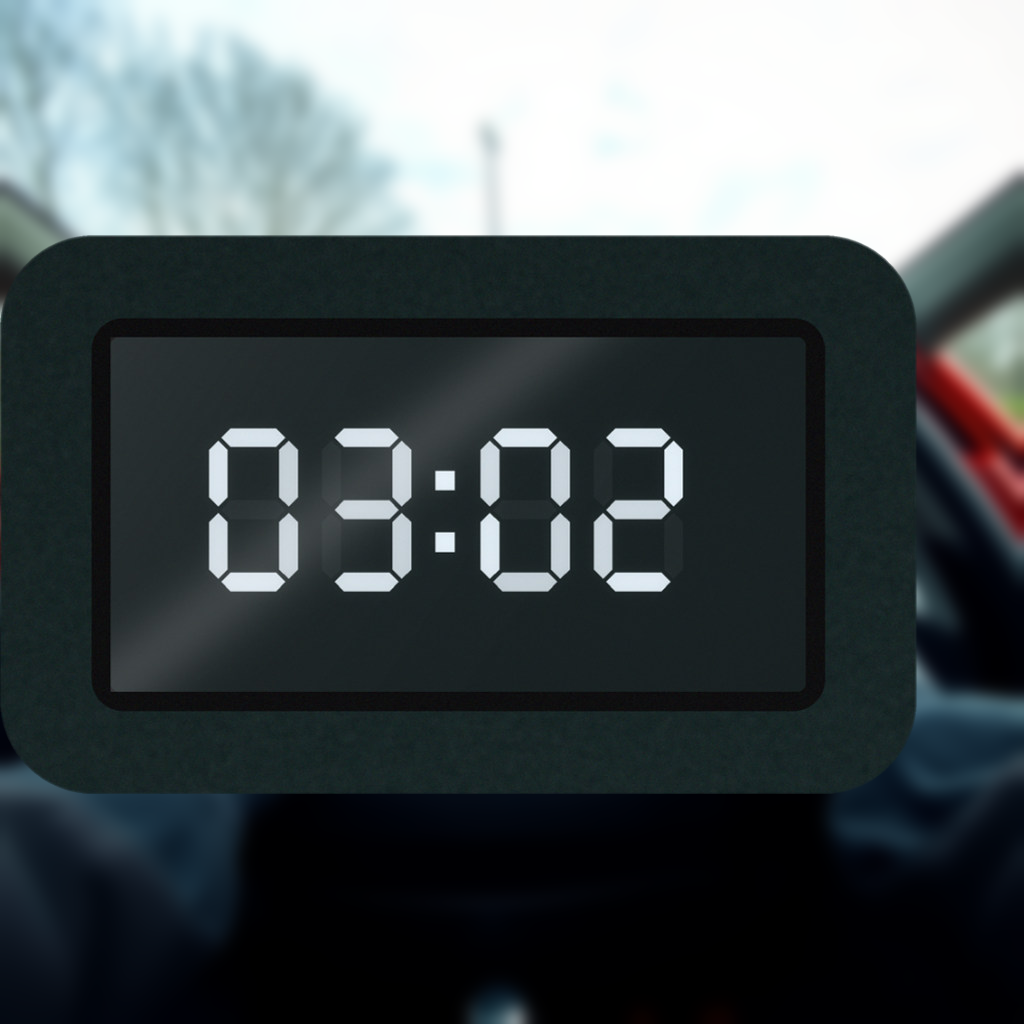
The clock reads 3 h 02 min
